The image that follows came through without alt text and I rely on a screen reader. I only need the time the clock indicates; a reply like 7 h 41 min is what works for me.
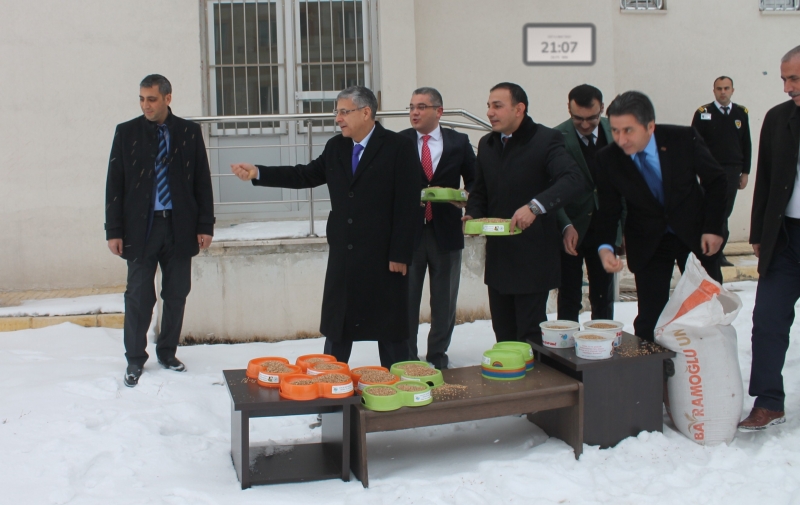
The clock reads 21 h 07 min
